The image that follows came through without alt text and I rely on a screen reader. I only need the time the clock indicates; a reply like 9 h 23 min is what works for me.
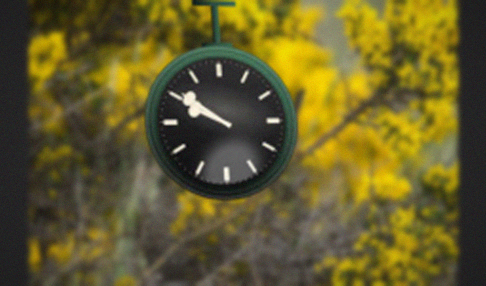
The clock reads 9 h 51 min
